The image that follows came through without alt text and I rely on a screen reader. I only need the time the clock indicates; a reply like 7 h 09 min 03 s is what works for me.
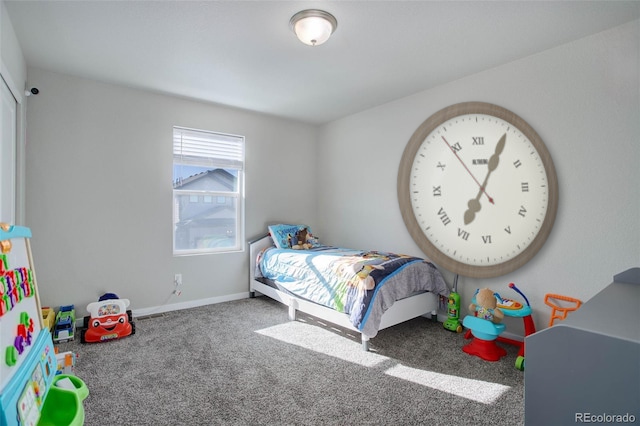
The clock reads 7 h 04 min 54 s
